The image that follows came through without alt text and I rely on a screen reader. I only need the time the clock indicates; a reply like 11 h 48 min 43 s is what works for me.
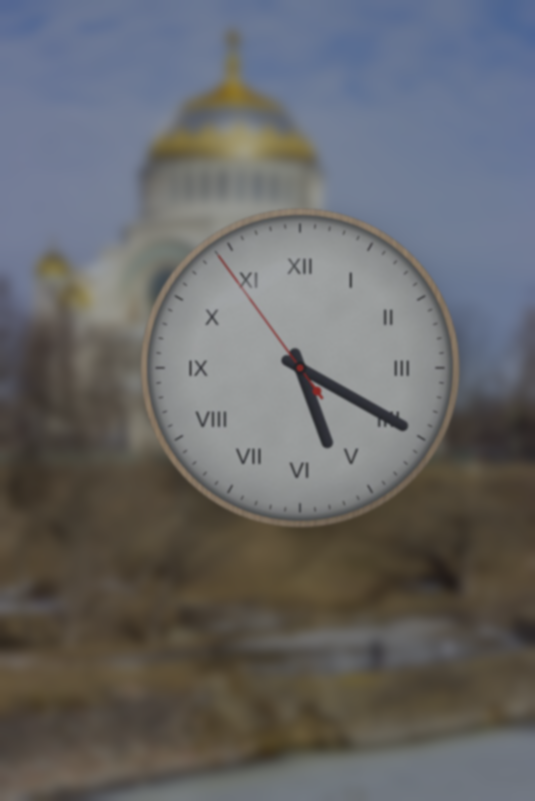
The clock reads 5 h 19 min 54 s
